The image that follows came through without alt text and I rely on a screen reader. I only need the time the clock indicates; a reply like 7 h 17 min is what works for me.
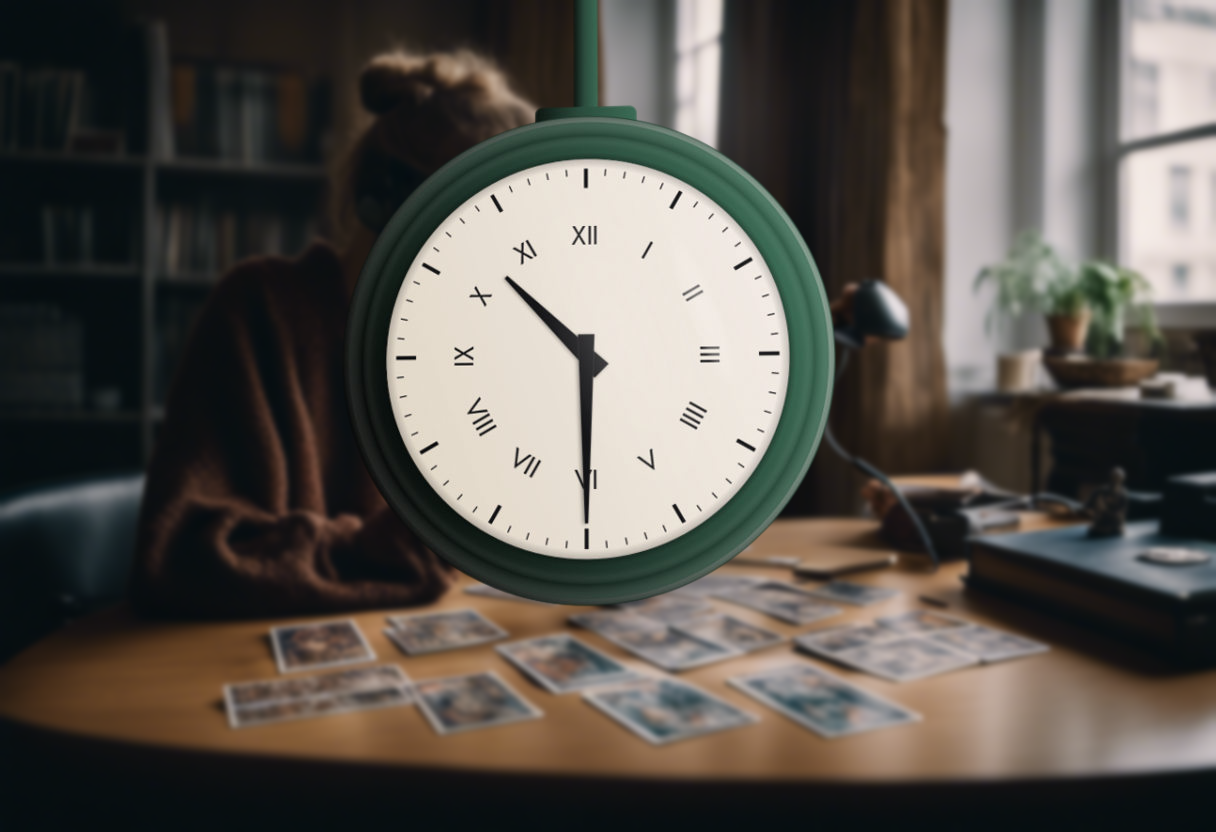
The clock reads 10 h 30 min
